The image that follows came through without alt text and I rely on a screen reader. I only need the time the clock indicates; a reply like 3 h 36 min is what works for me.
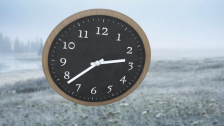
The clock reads 2 h 38 min
